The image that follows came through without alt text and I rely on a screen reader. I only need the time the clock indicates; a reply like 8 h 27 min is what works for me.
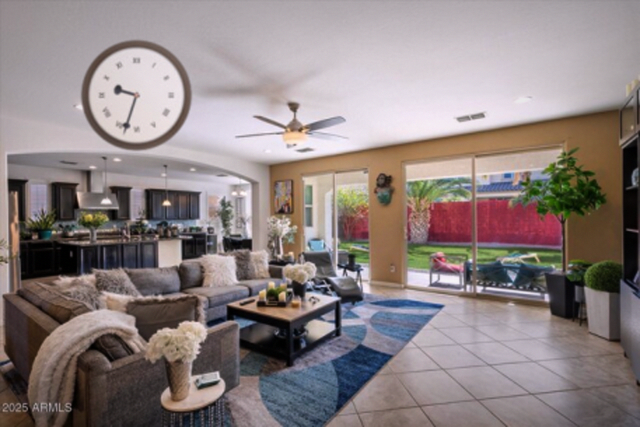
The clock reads 9 h 33 min
